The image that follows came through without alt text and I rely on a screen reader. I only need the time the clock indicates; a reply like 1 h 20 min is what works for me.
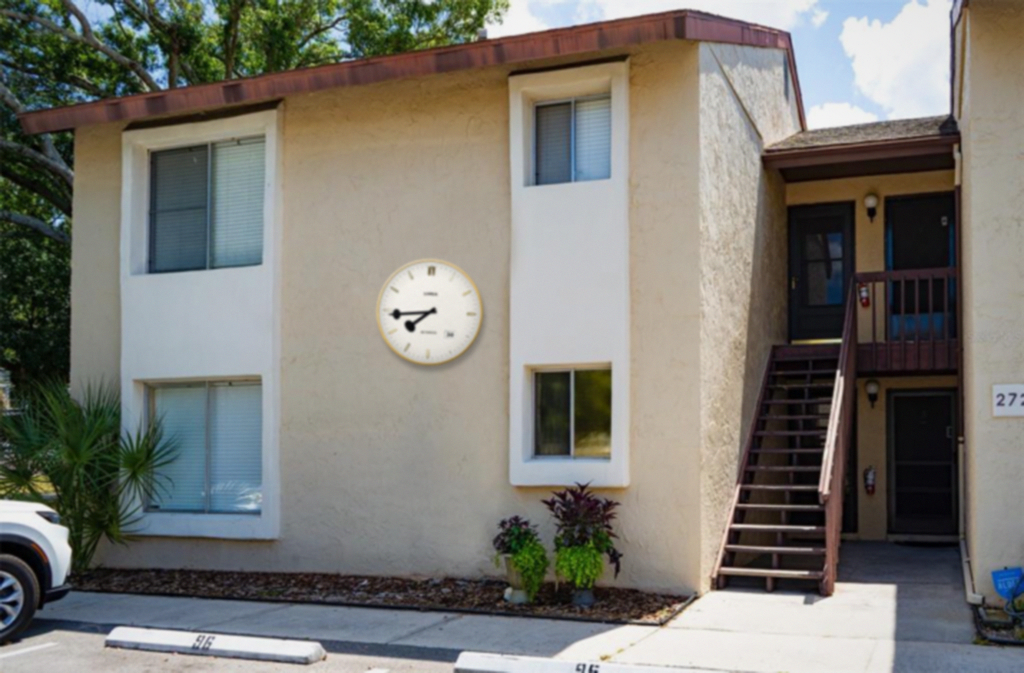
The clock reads 7 h 44 min
